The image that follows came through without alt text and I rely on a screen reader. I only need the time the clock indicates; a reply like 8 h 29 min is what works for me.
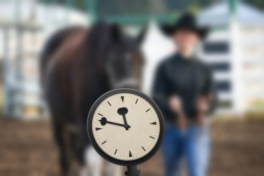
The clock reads 11 h 48 min
